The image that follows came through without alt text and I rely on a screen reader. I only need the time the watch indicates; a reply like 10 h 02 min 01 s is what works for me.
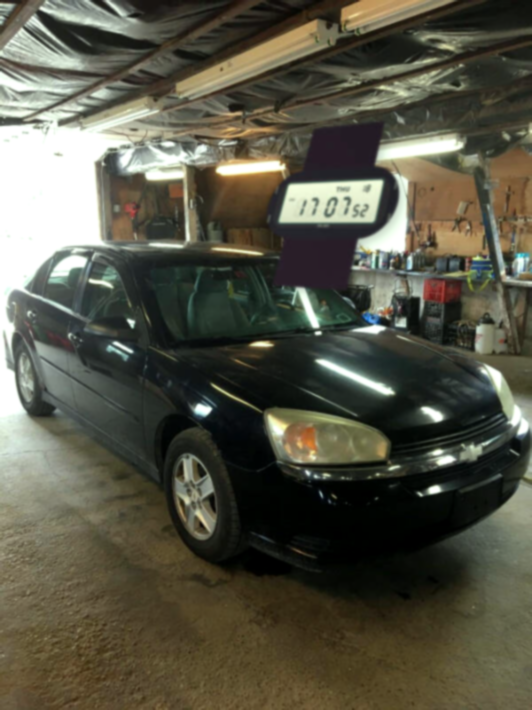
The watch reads 17 h 07 min 52 s
